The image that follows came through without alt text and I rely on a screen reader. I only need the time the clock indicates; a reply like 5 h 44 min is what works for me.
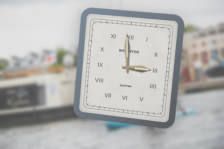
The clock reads 2 h 59 min
